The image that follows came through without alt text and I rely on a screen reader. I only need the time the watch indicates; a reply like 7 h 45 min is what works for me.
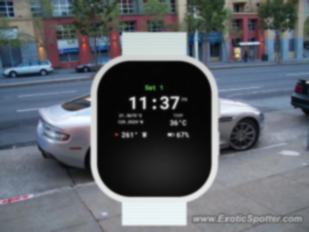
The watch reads 11 h 37 min
